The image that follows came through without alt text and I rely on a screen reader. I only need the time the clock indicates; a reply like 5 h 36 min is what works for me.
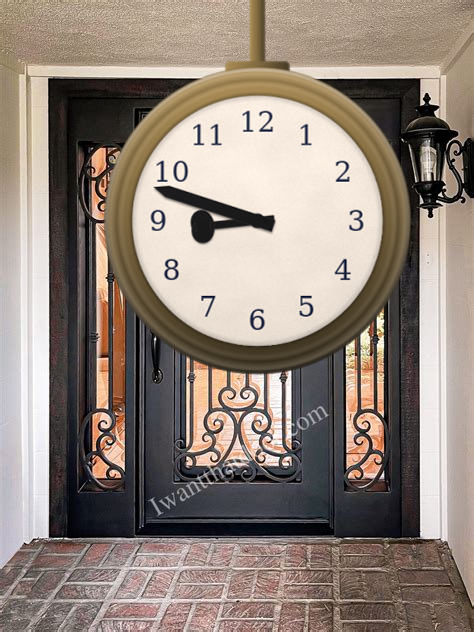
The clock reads 8 h 48 min
